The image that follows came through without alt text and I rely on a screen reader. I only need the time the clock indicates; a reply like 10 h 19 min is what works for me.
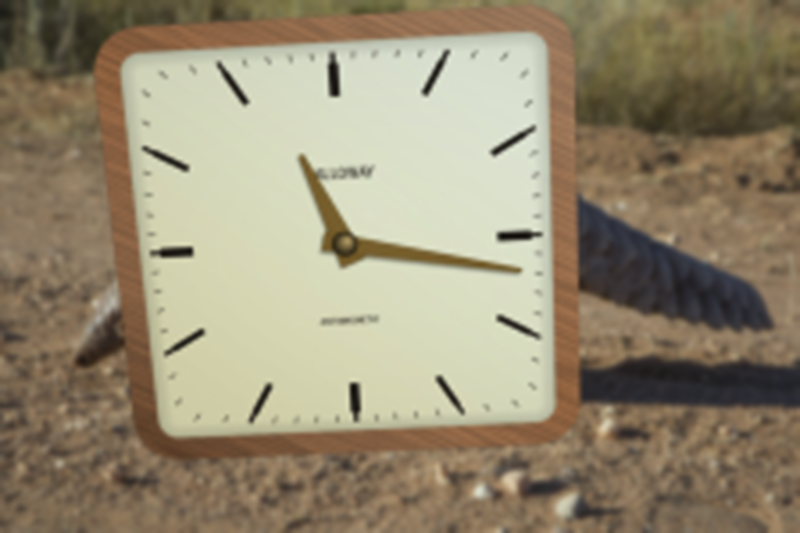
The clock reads 11 h 17 min
